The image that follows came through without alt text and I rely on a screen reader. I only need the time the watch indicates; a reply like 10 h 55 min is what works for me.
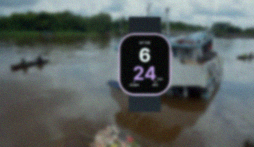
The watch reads 6 h 24 min
